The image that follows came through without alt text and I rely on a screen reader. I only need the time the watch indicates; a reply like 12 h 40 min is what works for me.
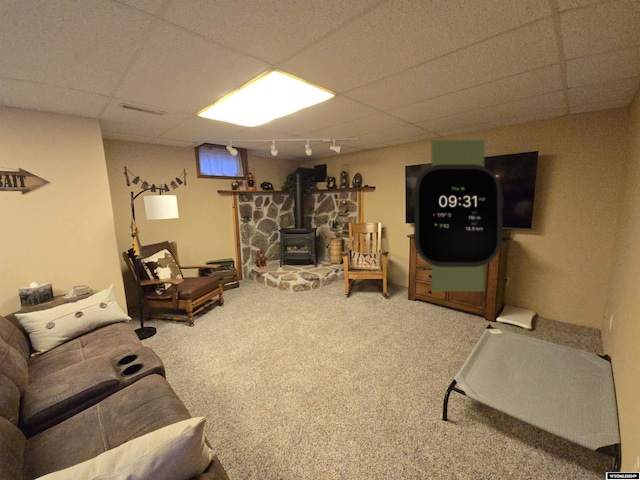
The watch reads 9 h 31 min
